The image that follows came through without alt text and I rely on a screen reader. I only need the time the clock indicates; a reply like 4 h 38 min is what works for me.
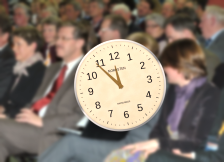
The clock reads 11 h 54 min
